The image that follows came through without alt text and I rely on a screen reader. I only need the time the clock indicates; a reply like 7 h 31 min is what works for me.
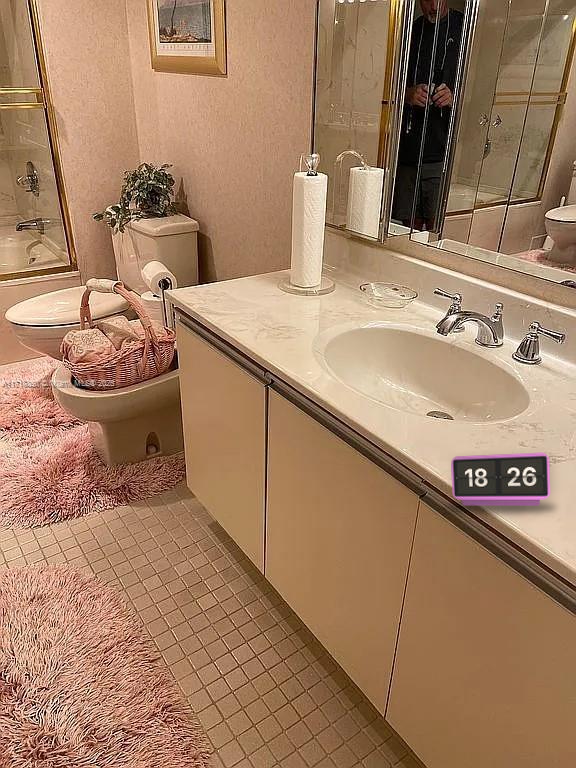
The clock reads 18 h 26 min
